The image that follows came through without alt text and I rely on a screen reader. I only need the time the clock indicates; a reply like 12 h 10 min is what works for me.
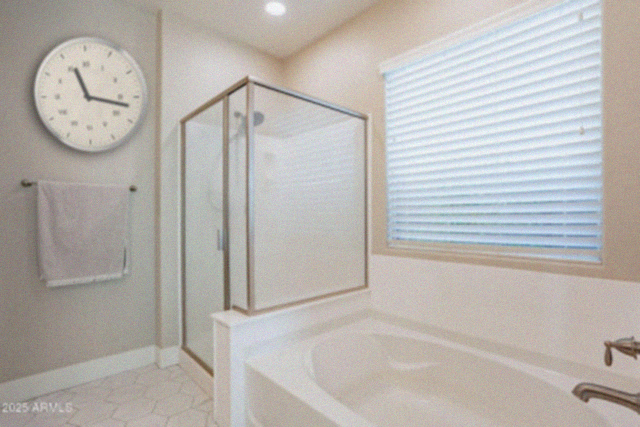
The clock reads 11 h 17 min
